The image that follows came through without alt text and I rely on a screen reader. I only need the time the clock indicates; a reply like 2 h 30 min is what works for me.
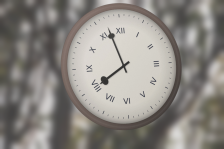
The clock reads 7 h 57 min
